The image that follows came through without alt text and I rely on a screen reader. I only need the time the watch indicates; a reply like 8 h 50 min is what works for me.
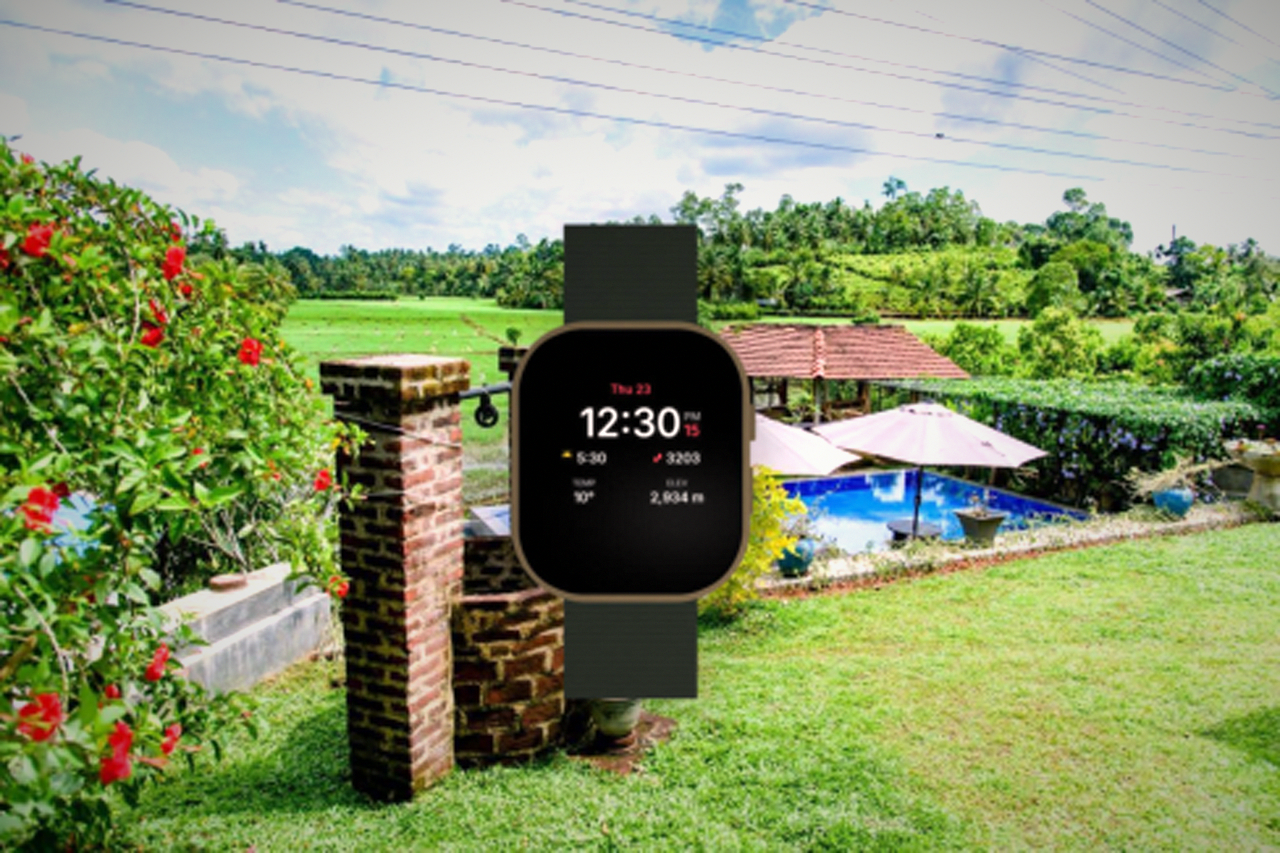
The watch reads 12 h 30 min
